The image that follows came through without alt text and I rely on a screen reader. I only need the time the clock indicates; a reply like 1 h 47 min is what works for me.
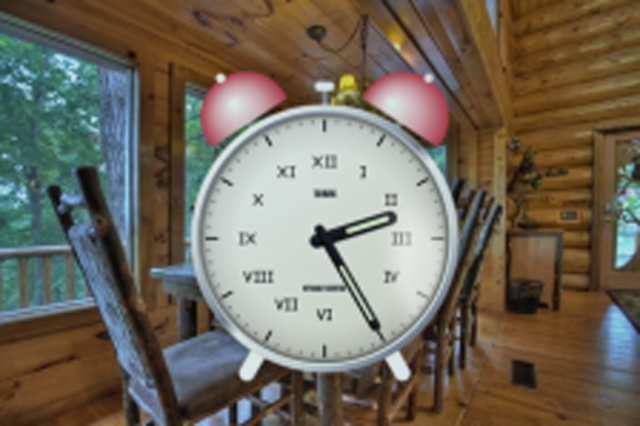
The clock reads 2 h 25 min
